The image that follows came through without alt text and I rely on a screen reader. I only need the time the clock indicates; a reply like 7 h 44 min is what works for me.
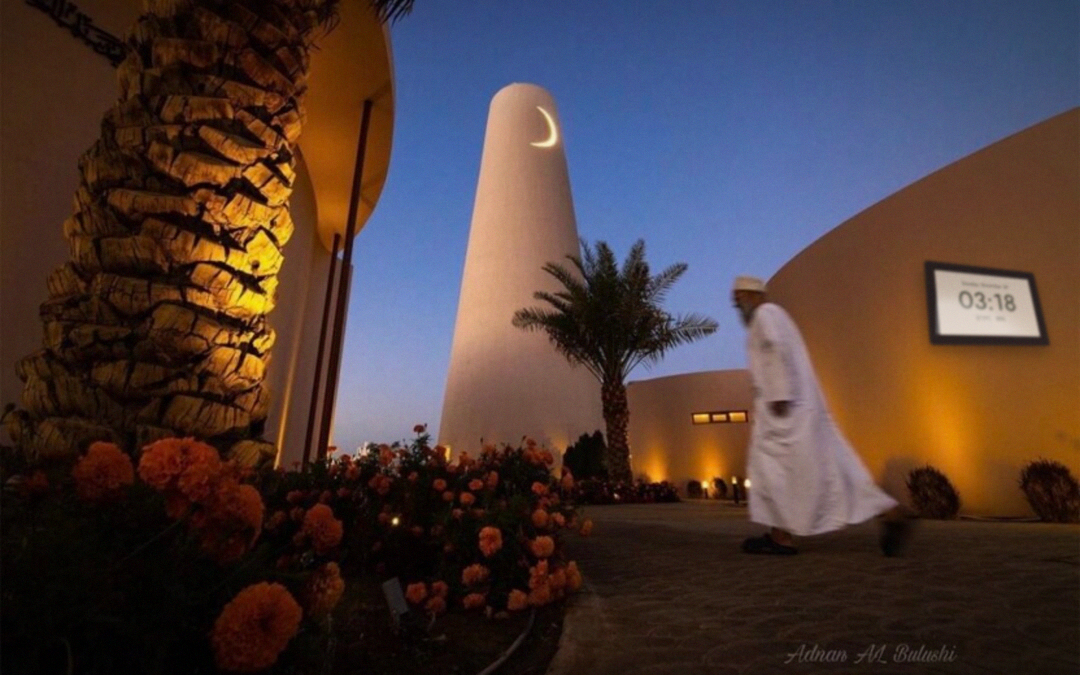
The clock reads 3 h 18 min
